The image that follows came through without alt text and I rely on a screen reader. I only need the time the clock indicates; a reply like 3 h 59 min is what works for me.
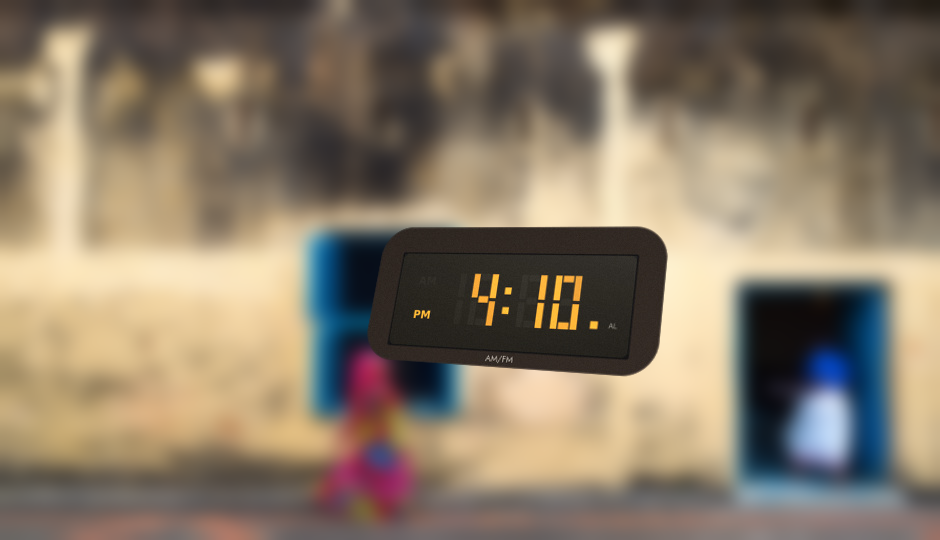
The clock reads 4 h 10 min
